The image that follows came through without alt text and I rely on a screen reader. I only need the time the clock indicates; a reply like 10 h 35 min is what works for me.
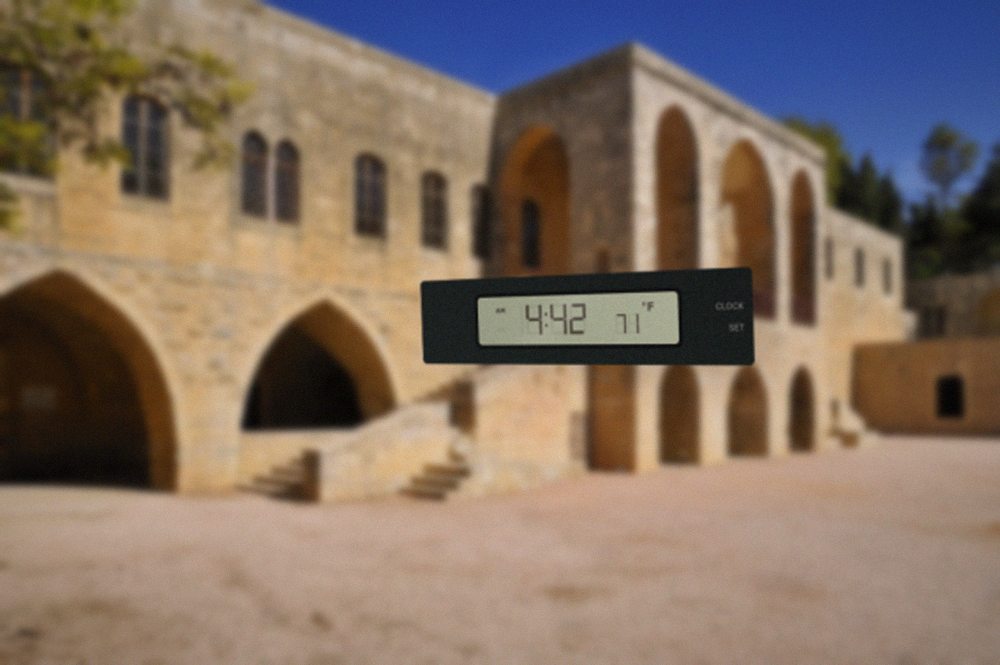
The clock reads 4 h 42 min
